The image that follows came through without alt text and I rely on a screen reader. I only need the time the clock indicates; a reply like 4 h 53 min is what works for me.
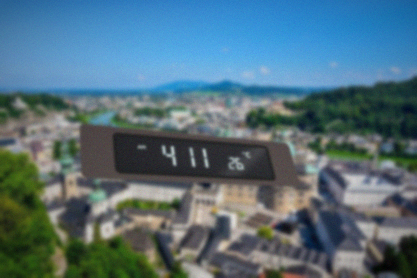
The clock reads 4 h 11 min
